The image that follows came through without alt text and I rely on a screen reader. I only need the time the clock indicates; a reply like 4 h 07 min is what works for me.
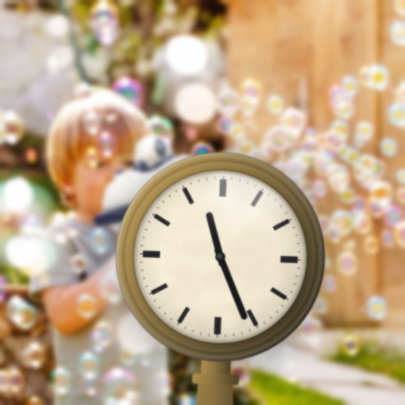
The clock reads 11 h 26 min
